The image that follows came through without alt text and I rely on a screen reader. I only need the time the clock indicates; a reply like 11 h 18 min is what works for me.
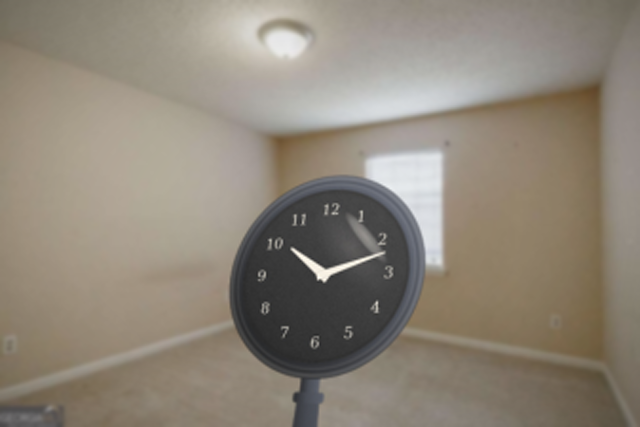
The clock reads 10 h 12 min
